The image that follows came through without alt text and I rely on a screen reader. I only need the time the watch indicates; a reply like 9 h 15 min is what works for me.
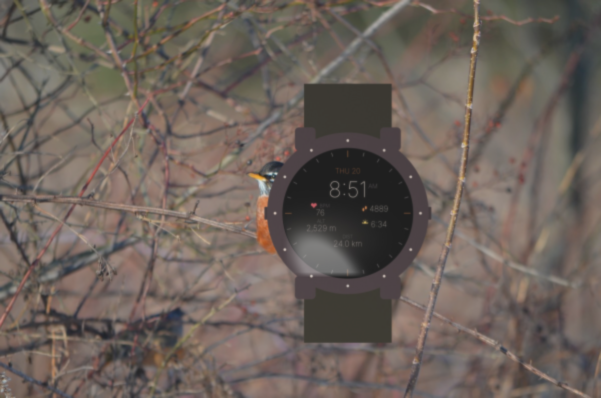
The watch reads 8 h 51 min
